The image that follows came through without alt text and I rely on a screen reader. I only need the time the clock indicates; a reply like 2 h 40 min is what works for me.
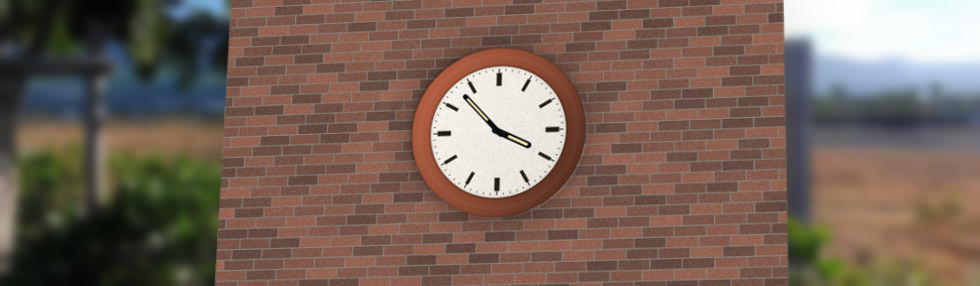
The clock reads 3 h 53 min
